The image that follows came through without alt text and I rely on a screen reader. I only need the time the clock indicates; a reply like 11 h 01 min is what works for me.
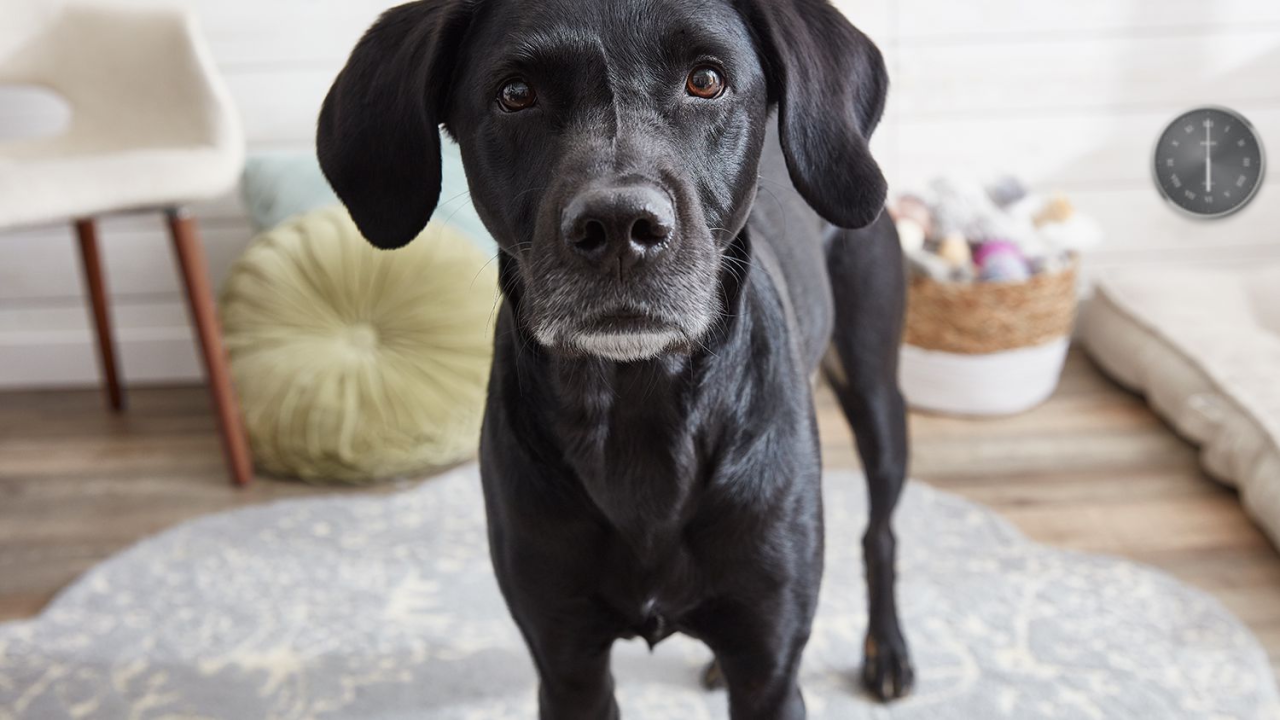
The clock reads 6 h 00 min
